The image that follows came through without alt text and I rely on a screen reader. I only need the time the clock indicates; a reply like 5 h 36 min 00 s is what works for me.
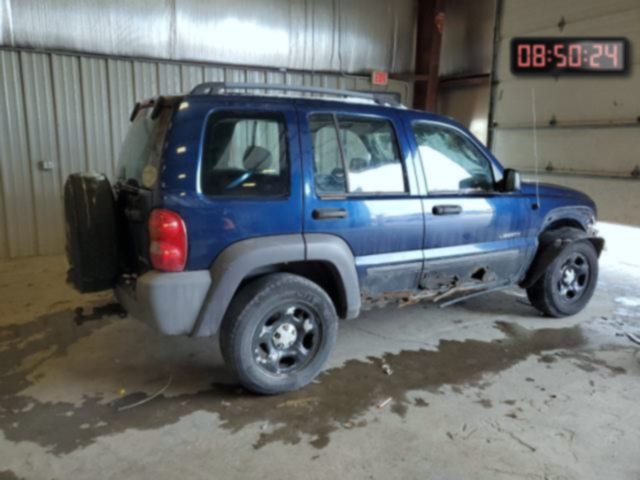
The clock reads 8 h 50 min 24 s
